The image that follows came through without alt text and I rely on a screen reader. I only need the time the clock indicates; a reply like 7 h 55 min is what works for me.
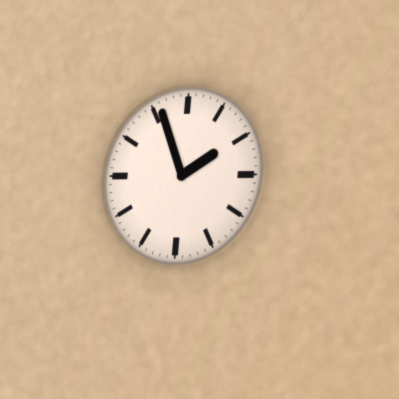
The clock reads 1 h 56 min
